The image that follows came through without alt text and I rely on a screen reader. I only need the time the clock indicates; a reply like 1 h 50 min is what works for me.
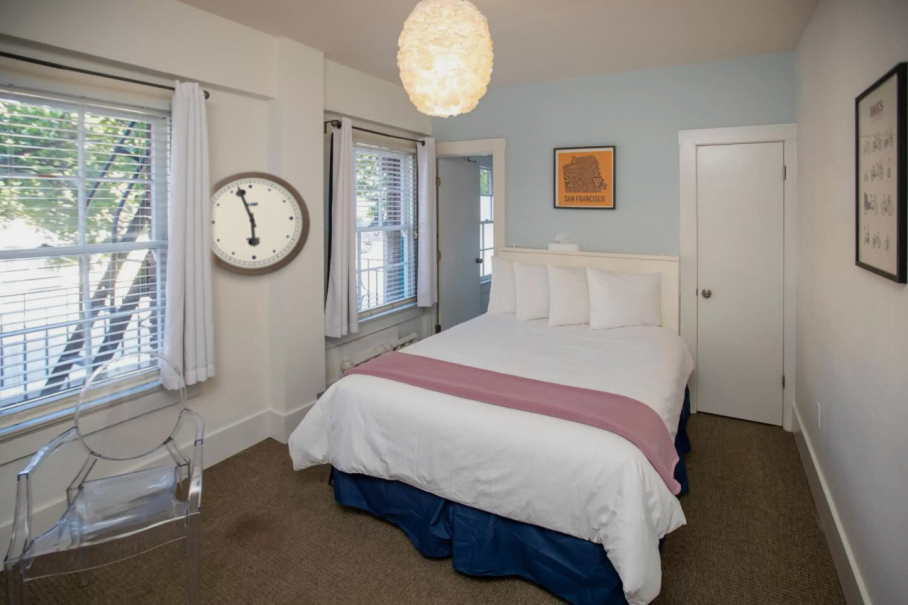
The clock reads 5 h 57 min
